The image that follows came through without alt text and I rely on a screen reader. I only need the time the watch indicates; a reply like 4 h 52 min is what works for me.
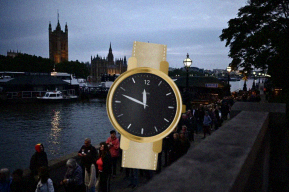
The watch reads 11 h 48 min
